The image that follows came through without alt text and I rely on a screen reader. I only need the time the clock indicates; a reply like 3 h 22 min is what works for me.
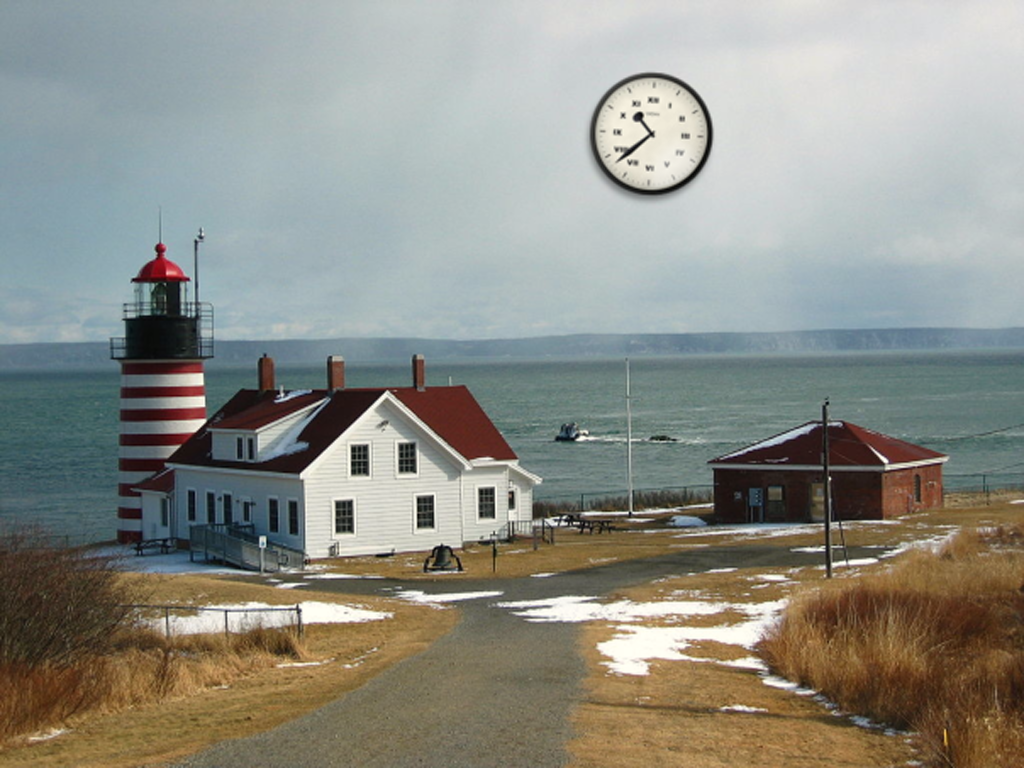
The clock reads 10 h 38 min
